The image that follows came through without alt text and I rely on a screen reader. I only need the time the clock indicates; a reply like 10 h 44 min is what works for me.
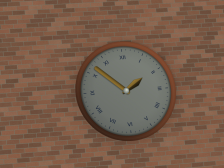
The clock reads 1 h 52 min
